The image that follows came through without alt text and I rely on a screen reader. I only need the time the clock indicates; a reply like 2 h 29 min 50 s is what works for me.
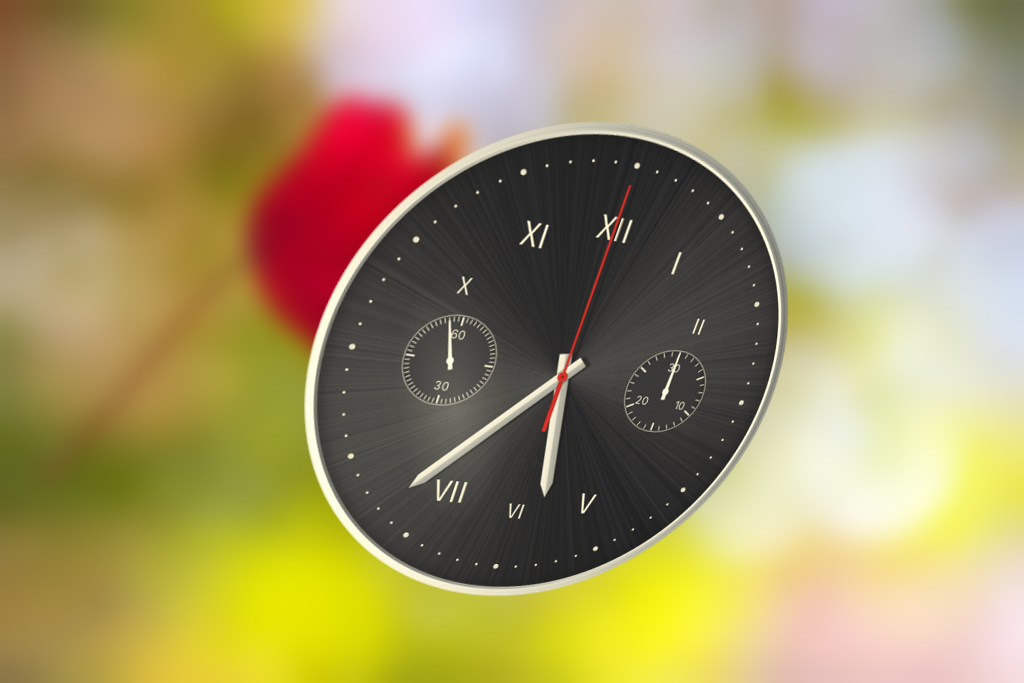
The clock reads 5 h 36 min 57 s
